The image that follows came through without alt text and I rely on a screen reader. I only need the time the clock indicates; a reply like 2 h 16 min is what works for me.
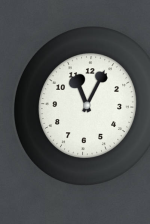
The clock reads 11 h 04 min
